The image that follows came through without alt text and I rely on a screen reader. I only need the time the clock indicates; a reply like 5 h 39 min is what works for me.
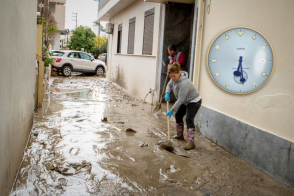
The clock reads 6 h 29 min
